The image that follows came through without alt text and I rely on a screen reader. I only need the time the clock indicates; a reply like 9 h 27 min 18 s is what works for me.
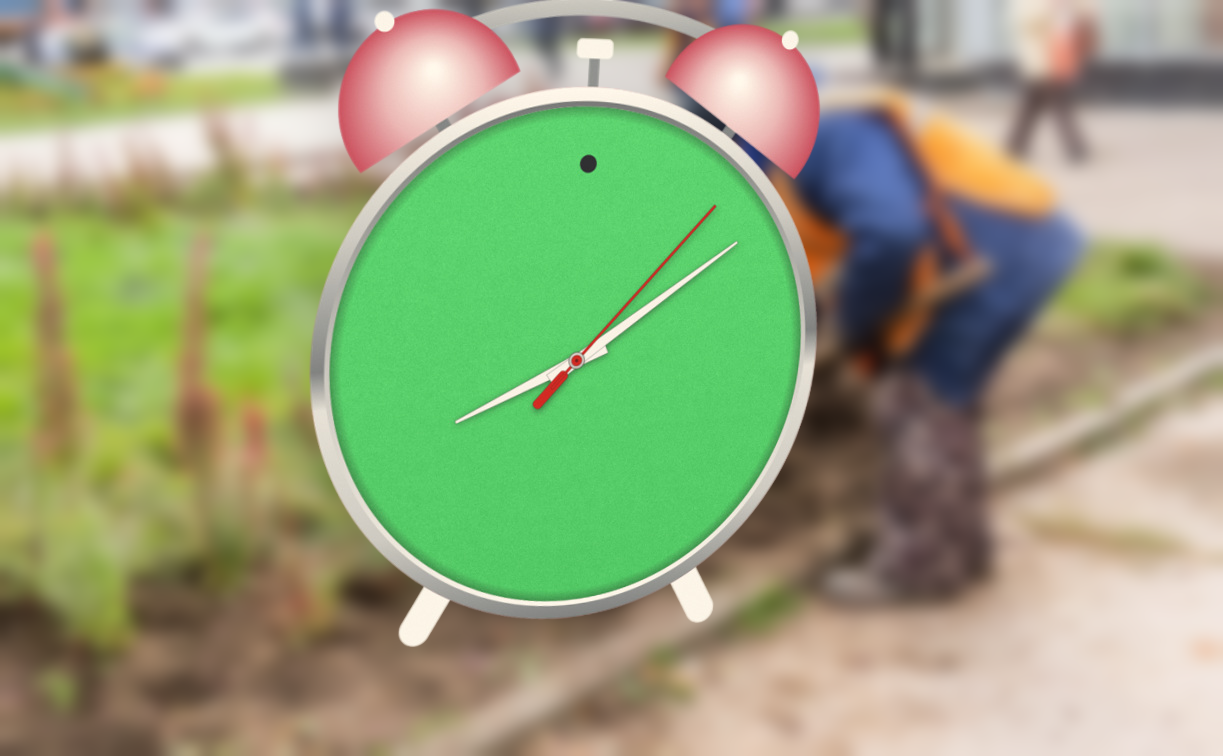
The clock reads 8 h 09 min 07 s
